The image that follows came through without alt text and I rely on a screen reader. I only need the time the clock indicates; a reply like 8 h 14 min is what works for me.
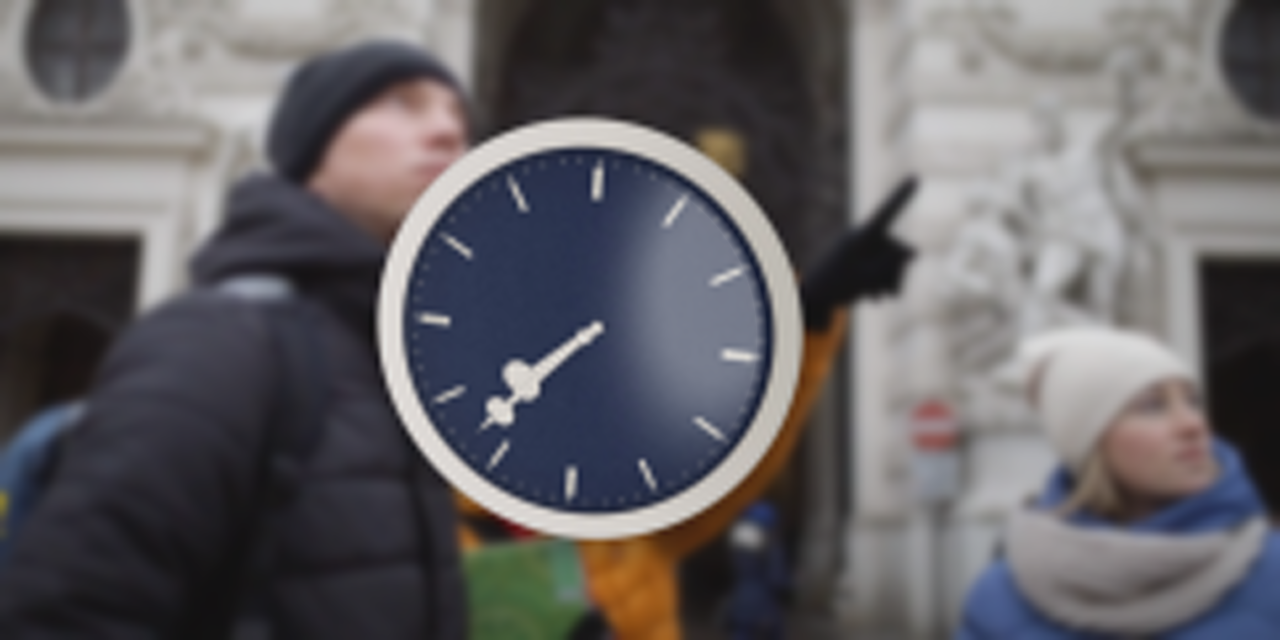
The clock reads 7 h 37 min
